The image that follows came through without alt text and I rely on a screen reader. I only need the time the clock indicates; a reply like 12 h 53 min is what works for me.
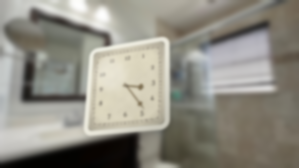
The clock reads 3 h 24 min
